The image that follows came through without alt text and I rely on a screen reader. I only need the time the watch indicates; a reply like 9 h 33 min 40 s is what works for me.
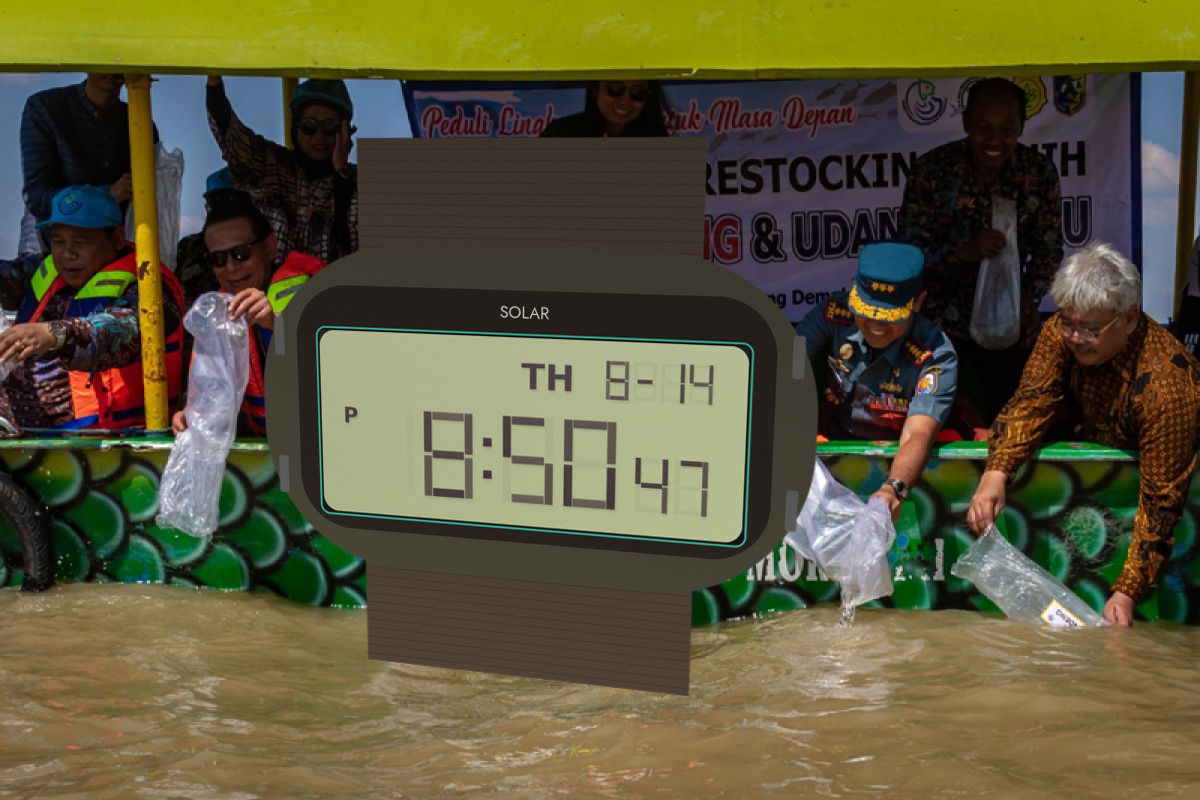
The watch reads 8 h 50 min 47 s
